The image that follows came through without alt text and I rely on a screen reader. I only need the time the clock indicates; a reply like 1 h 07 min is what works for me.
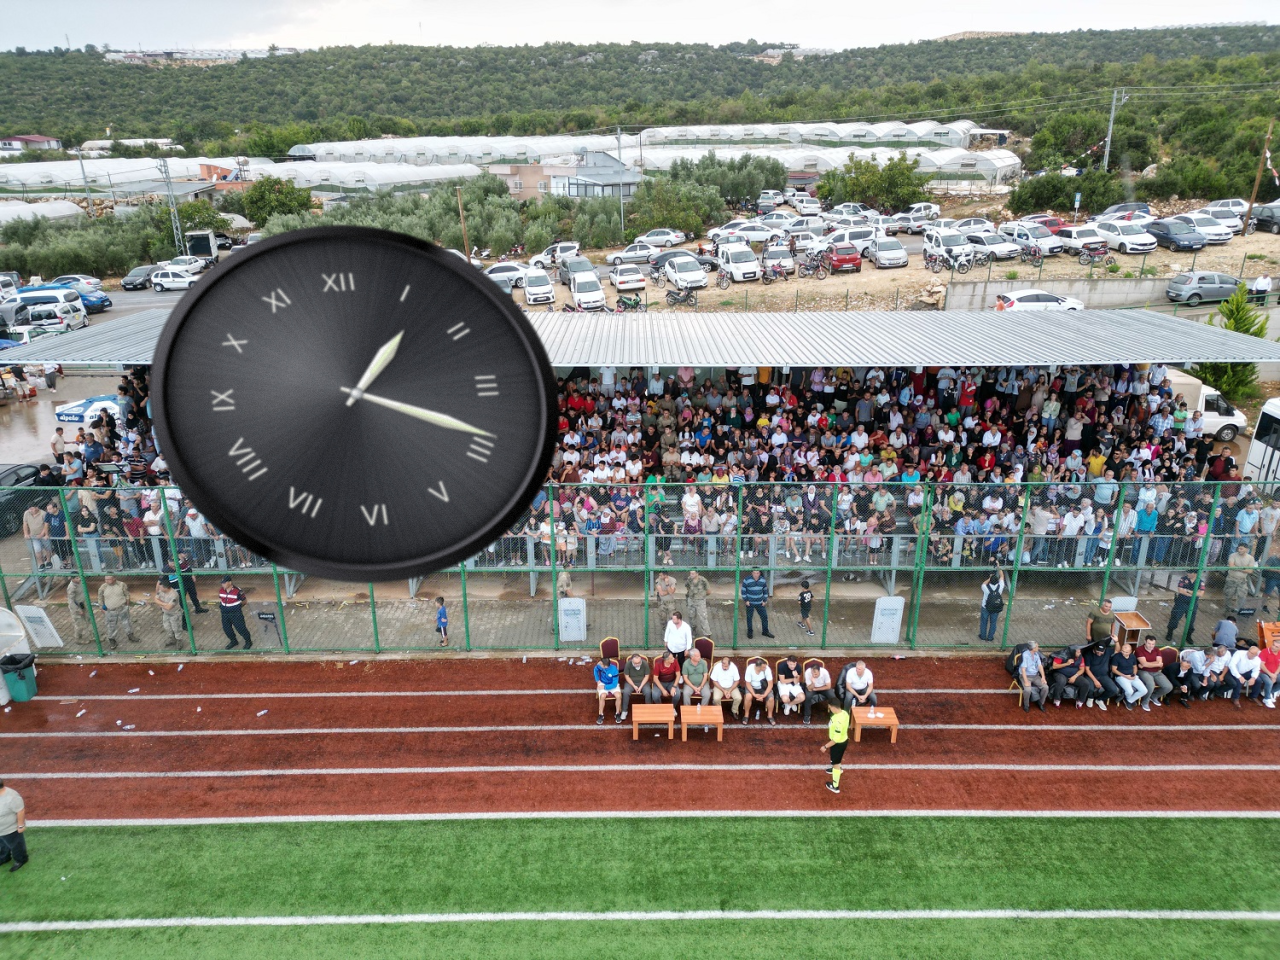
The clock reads 1 h 19 min
